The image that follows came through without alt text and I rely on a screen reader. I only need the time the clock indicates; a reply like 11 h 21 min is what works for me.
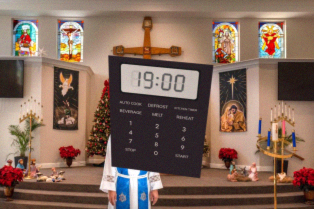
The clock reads 19 h 00 min
